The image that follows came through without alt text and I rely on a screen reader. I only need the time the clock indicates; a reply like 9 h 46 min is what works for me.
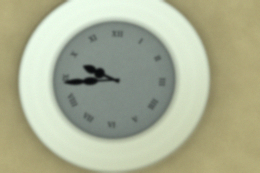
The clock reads 9 h 44 min
